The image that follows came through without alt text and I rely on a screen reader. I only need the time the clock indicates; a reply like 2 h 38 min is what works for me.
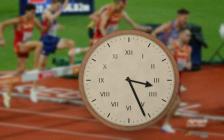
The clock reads 3 h 26 min
